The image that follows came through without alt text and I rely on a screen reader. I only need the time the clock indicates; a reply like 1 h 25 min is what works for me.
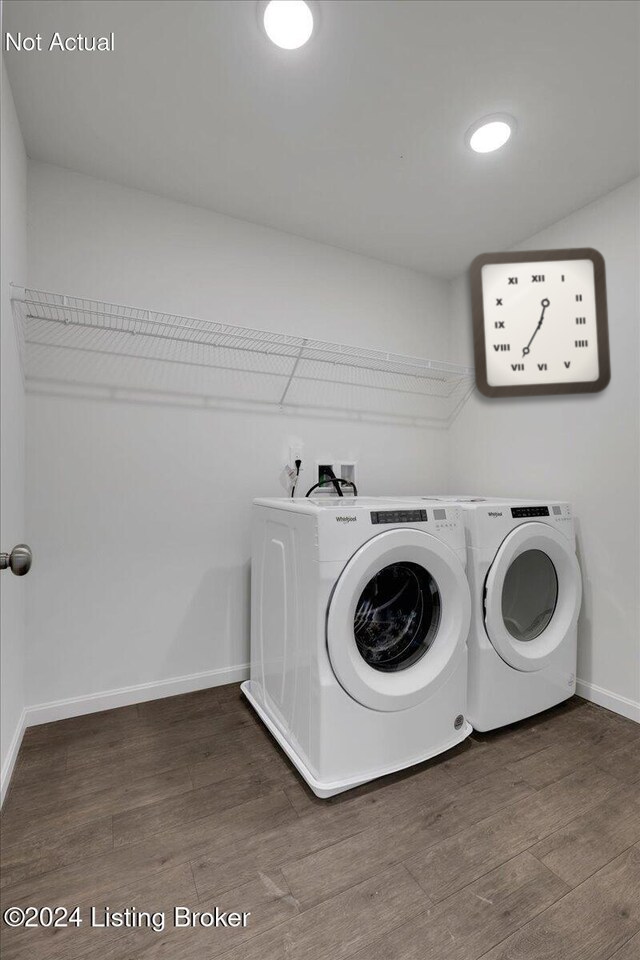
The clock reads 12 h 35 min
